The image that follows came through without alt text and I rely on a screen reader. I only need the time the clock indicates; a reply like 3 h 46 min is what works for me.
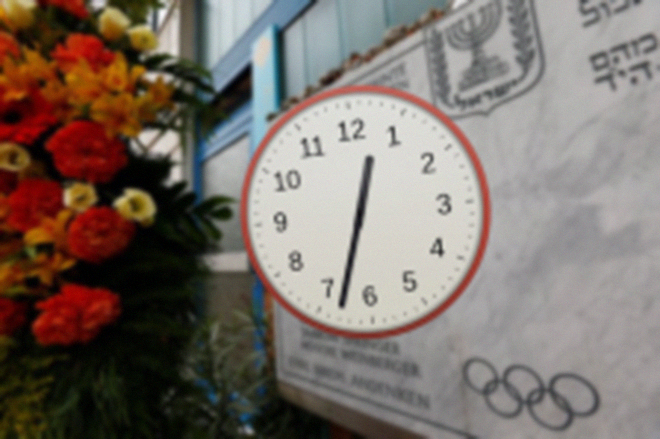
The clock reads 12 h 33 min
